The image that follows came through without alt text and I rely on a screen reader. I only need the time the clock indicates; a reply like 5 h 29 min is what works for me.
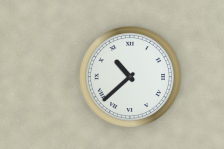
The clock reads 10 h 38 min
